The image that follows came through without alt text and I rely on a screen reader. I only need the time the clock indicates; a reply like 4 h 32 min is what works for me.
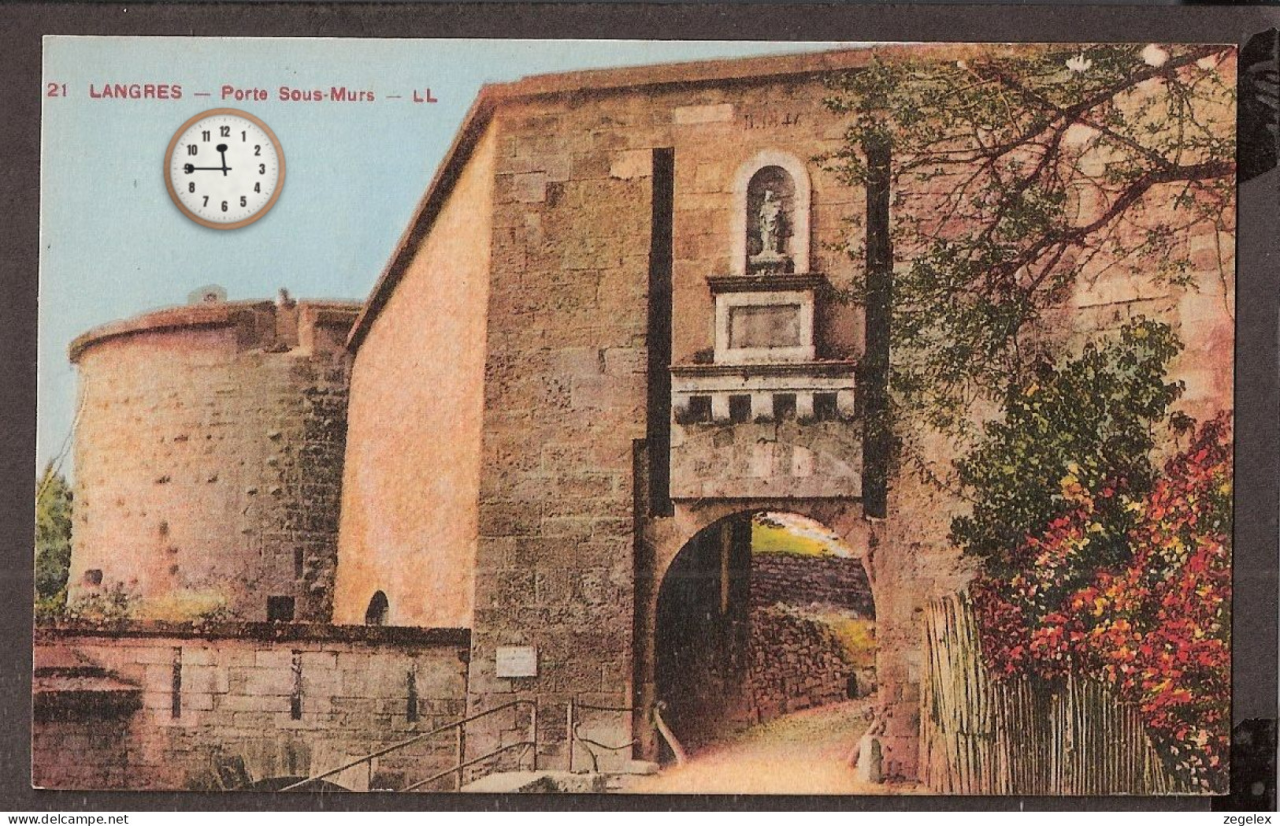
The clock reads 11 h 45 min
